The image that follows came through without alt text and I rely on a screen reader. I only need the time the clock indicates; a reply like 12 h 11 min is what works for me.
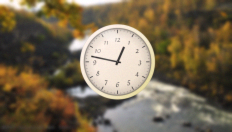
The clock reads 12 h 47 min
